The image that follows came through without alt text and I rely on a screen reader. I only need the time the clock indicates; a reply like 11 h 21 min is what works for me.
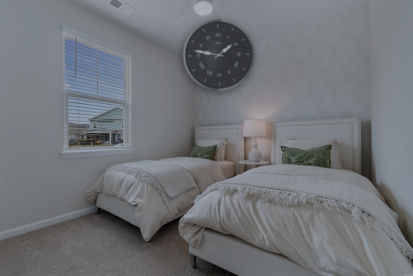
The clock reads 1 h 47 min
